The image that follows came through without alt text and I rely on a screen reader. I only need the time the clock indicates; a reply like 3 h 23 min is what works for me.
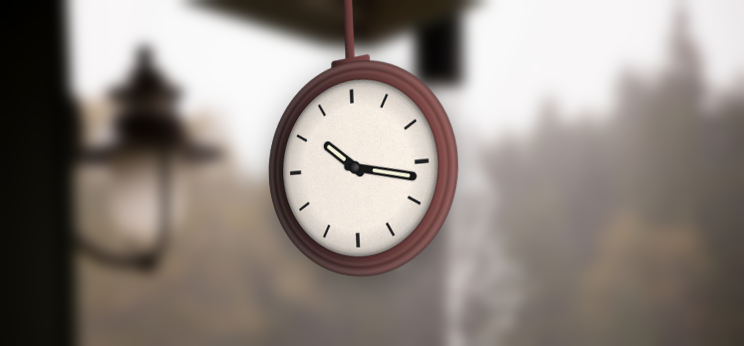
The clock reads 10 h 17 min
